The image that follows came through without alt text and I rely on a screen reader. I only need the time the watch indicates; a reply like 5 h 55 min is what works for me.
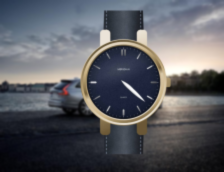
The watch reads 4 h 22 min
